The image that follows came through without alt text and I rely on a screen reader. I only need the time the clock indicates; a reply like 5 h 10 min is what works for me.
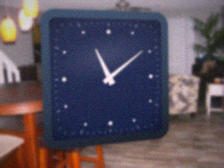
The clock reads 11 h 09 min
